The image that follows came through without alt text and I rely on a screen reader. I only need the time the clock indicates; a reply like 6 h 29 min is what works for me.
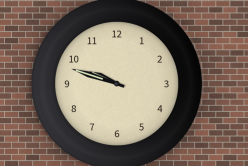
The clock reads 9 h 48 min
